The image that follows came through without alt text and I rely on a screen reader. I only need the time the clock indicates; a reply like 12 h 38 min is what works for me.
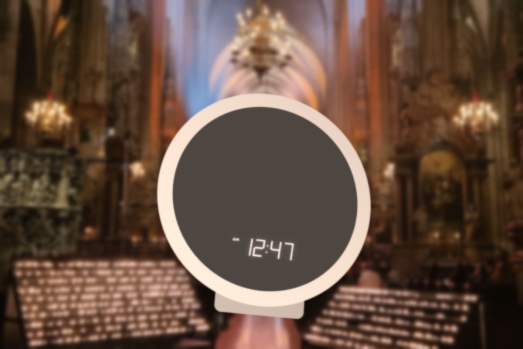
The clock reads 12 h 47 min
